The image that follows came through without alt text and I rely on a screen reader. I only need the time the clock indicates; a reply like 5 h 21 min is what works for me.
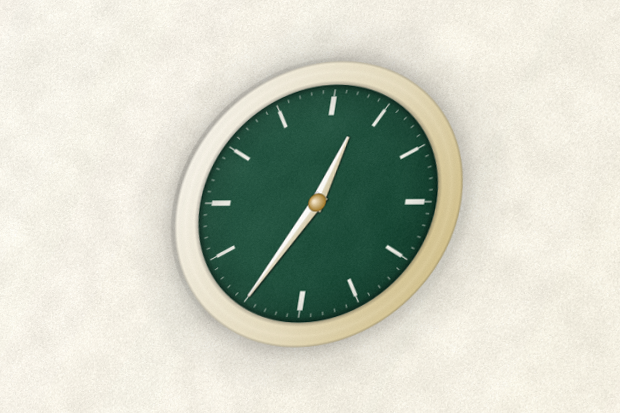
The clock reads 12 h 35 min
